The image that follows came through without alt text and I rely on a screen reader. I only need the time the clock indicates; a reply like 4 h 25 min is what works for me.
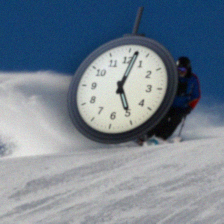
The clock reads 5 h 02 min
